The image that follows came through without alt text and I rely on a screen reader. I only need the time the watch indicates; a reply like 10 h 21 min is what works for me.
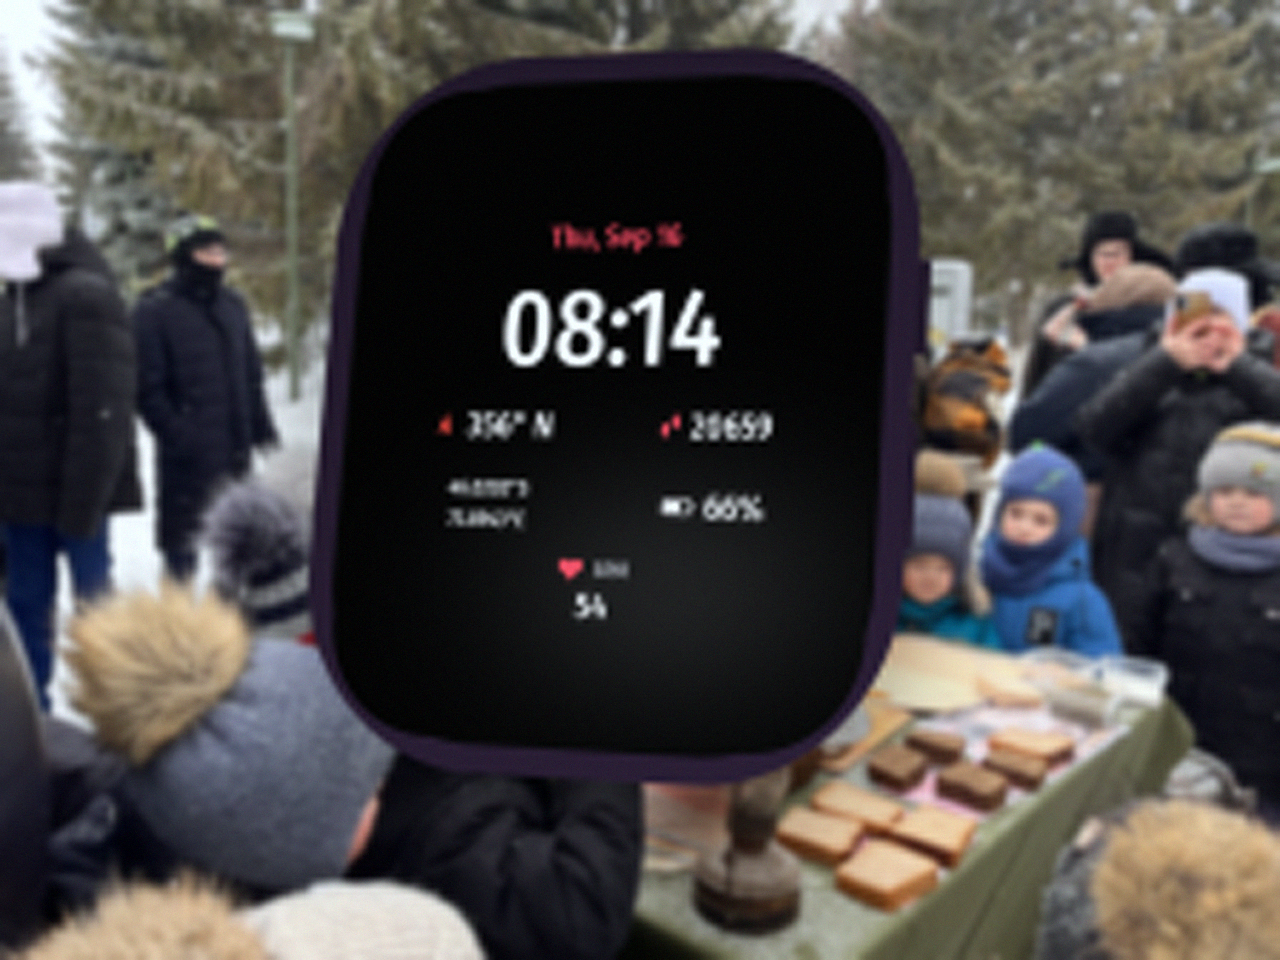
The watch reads 8 h 14 min
